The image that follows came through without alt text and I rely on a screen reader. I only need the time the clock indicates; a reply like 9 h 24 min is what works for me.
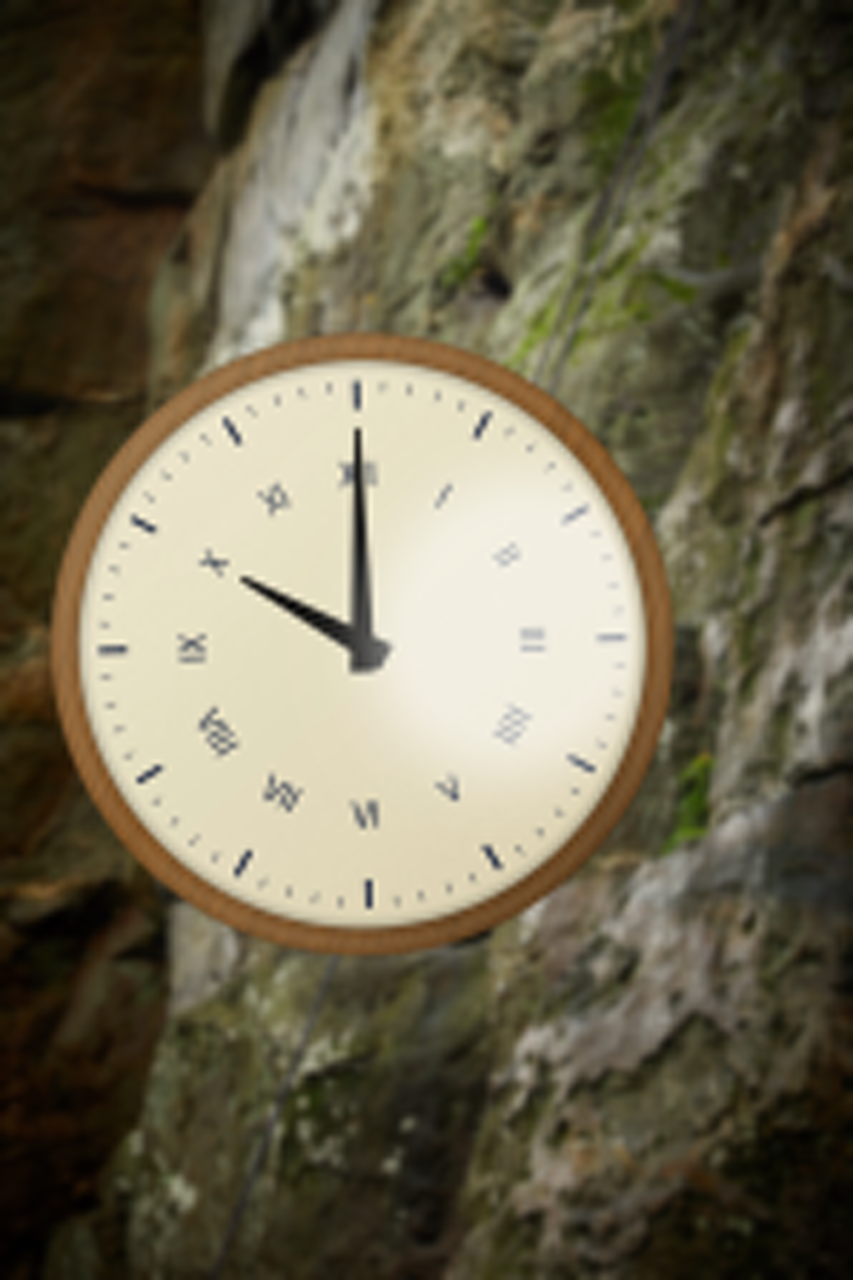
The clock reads 10 h 00 min
